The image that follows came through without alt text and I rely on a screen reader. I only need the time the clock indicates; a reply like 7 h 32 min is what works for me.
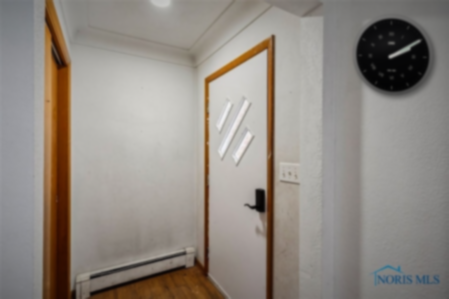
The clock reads 2 h 10 min
